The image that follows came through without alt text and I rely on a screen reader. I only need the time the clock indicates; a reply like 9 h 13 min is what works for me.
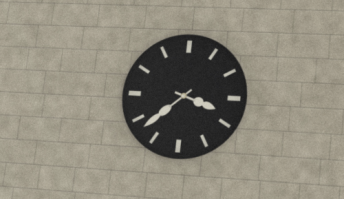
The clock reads 3 h 38 min
